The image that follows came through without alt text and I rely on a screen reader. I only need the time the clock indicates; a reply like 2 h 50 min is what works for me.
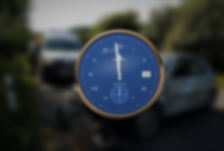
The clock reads 11 h 59 min
